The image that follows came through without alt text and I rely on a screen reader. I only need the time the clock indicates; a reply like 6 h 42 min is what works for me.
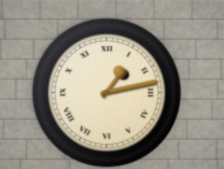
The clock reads 1 h 13 min
